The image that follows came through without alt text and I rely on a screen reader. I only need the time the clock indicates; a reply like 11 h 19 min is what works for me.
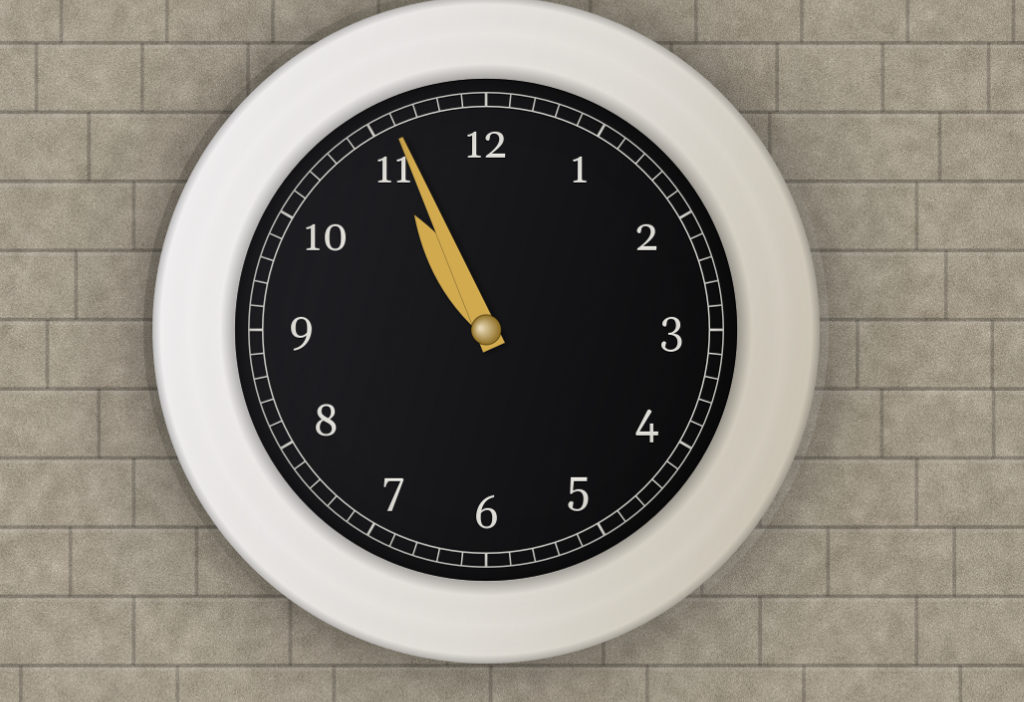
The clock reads 10 h 56 min
